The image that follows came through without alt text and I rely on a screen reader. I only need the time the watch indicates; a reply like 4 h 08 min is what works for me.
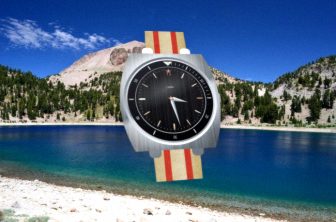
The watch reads 3 h 28 min
